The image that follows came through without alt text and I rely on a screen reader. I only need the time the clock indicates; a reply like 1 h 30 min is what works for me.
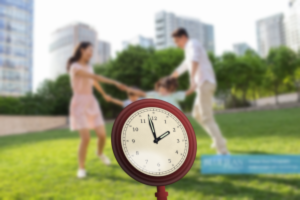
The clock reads 1 h 58 min
